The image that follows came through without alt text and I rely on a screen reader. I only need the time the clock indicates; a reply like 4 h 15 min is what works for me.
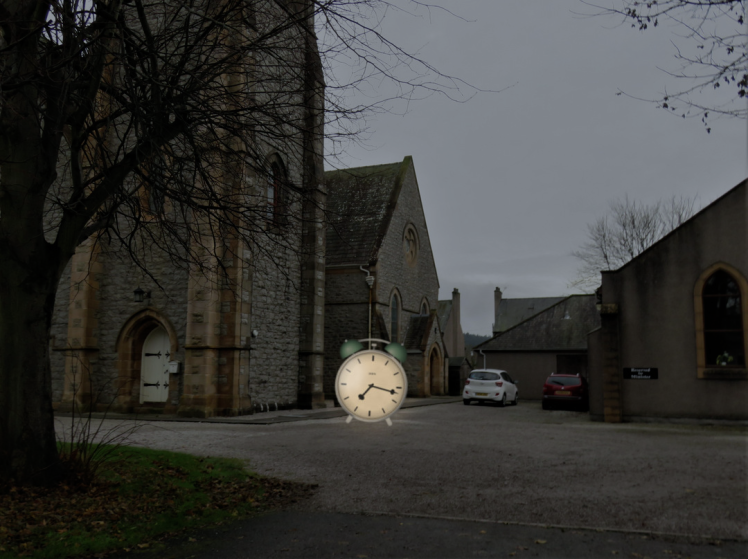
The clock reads 7 h 17 min
